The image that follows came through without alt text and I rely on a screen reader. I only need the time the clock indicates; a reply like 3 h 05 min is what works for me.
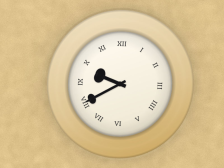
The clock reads 9 h 40 min
